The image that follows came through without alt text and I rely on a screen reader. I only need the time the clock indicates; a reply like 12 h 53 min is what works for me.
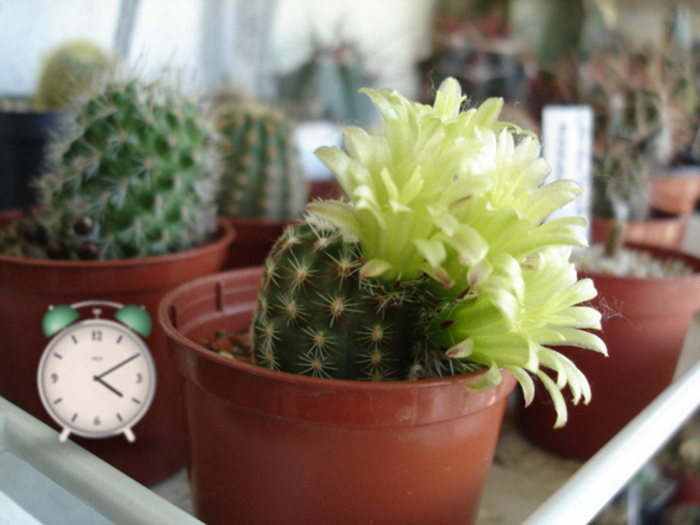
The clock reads 4 h 10 min
